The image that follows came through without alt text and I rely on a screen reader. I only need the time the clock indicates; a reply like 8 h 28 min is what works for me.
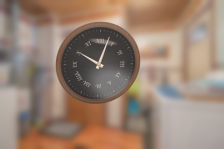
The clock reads 10 h 03 min
